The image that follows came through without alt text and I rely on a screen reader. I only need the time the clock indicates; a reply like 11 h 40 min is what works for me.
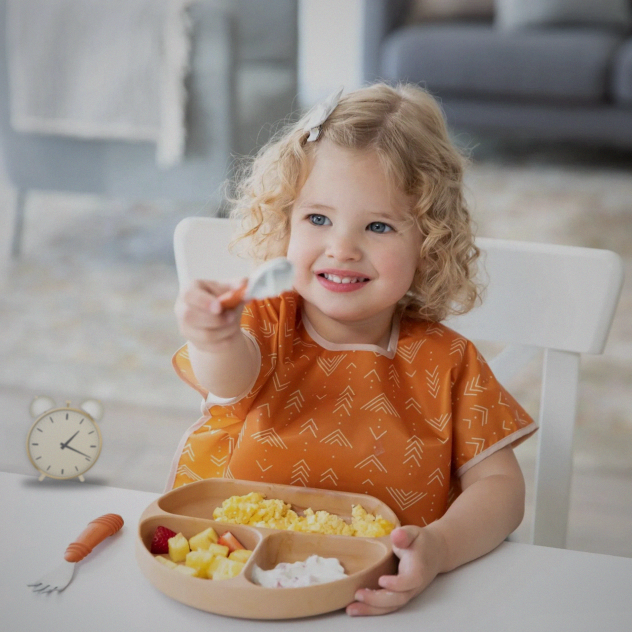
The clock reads 1 h 19 min
